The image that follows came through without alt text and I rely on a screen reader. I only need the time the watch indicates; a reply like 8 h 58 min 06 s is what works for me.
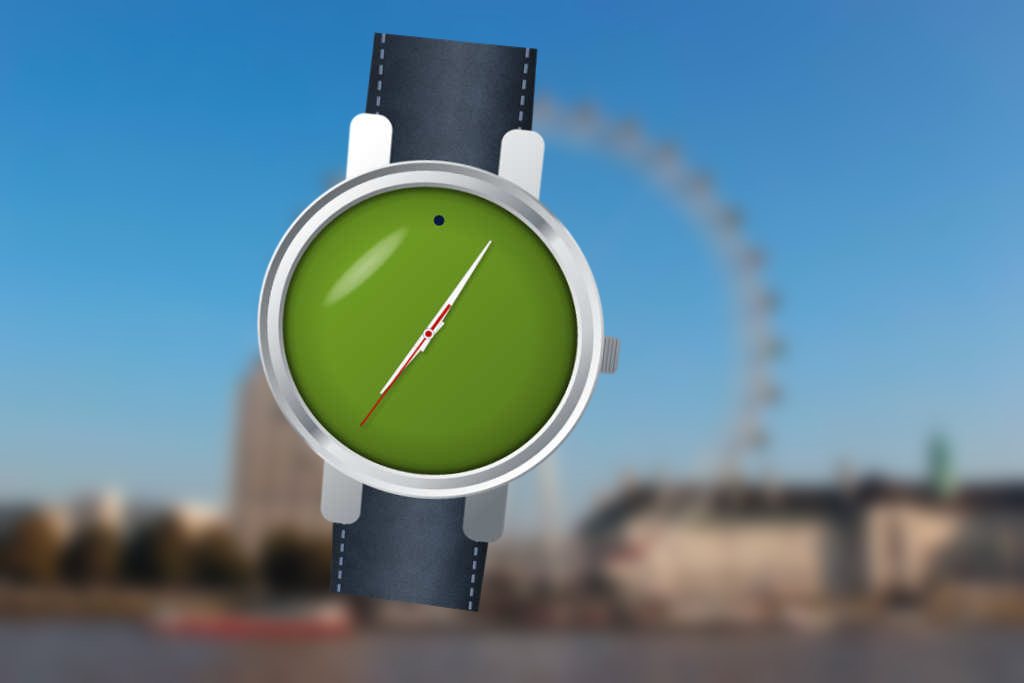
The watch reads 7 h 04 min 35 s
